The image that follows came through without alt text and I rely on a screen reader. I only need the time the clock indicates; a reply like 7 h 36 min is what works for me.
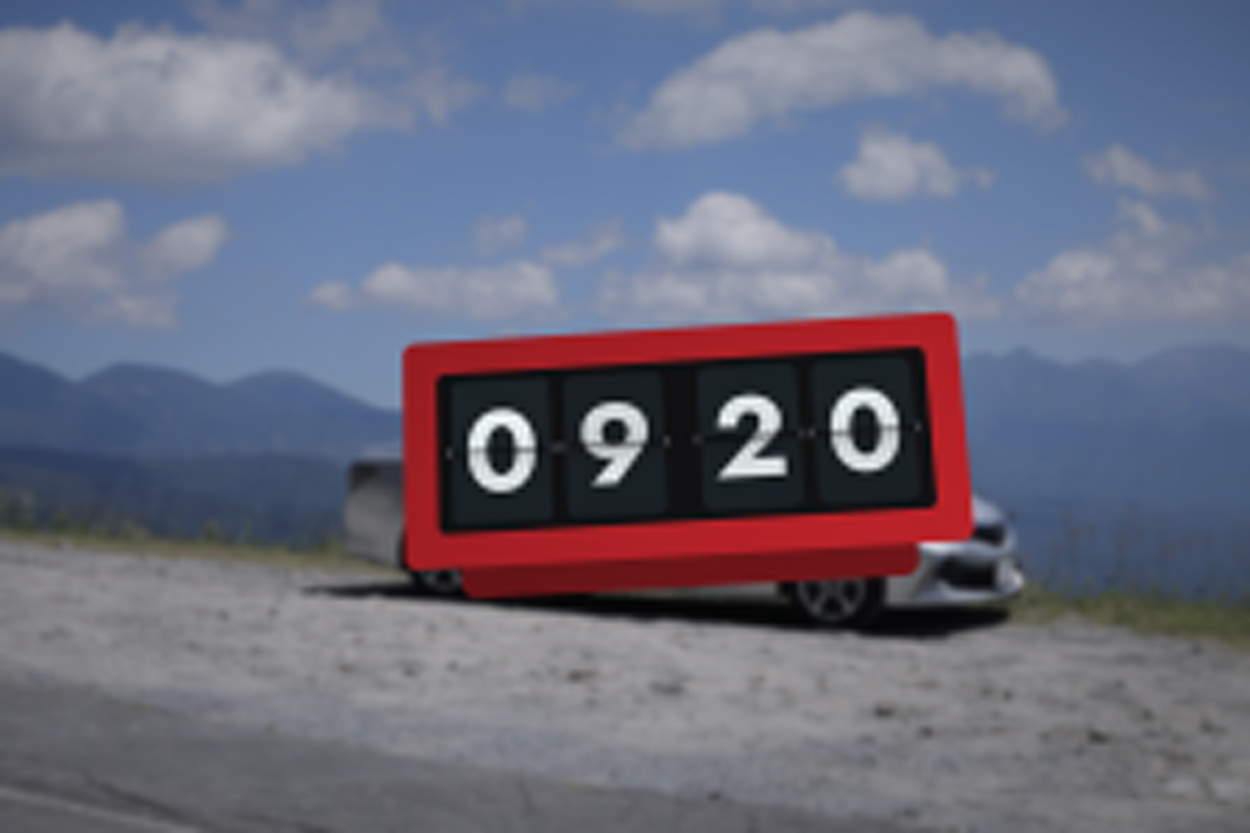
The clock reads 9 h 20 min
